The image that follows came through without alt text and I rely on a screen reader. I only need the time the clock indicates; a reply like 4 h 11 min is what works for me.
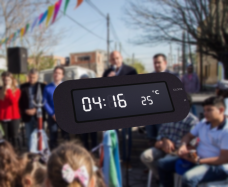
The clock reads 4 h 16 min
